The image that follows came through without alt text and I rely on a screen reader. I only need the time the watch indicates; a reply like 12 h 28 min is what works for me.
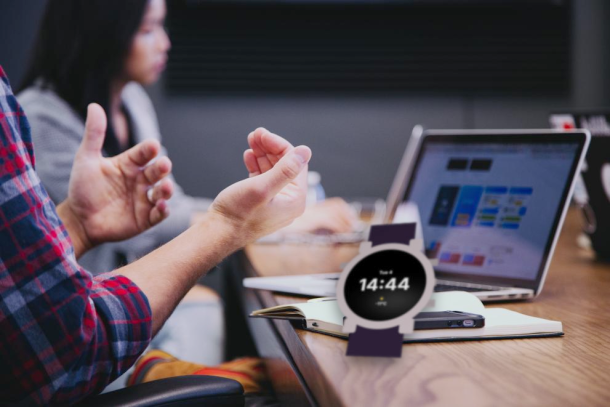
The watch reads 14 h 44 min
